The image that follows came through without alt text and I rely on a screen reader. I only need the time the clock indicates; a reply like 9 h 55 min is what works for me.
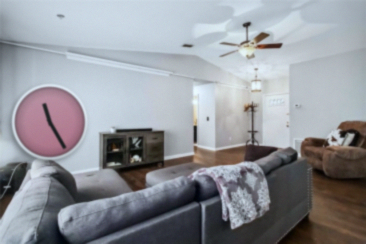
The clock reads 11 h 25 min
